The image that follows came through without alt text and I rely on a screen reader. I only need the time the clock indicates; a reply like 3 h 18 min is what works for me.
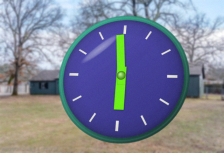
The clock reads 5 h 59 min
